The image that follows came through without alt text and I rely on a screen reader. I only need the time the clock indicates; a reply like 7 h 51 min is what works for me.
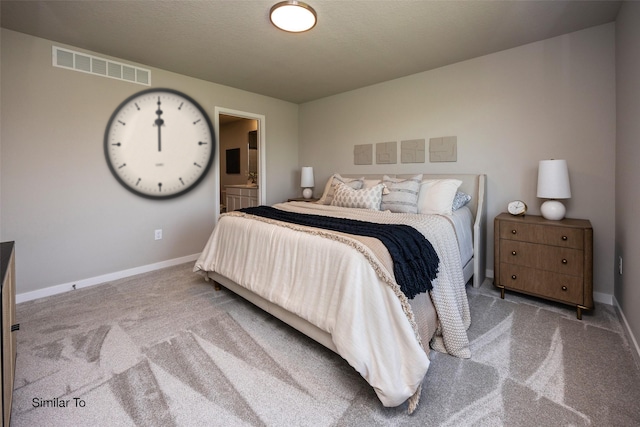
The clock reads 12 h 00 min
